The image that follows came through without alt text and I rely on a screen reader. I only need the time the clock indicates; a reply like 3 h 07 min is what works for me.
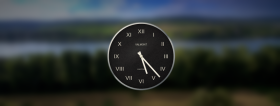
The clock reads 5 h 23 min
